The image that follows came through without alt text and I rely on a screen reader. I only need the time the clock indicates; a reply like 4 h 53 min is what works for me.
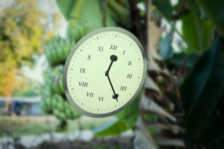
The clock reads 12 h 24 min
